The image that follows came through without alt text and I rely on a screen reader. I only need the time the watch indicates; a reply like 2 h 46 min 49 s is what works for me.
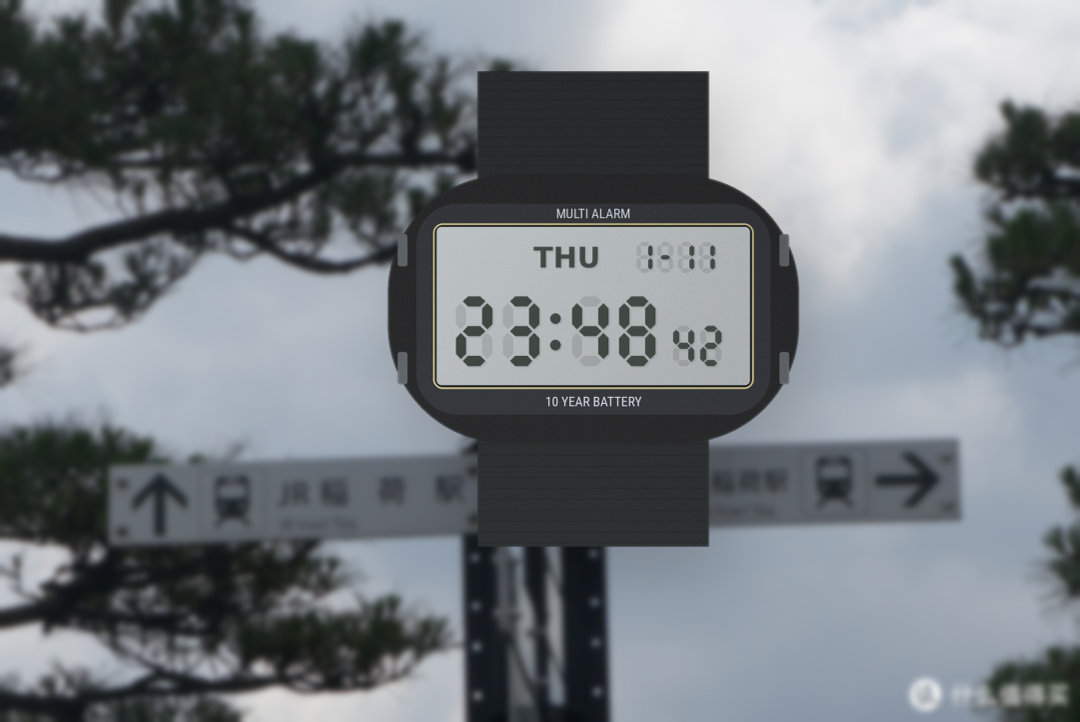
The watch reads 23 h 48 min 42 s
